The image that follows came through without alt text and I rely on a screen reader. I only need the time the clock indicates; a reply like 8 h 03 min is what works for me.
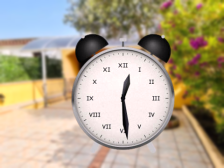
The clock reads 12 h 29 min
